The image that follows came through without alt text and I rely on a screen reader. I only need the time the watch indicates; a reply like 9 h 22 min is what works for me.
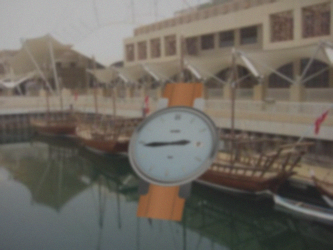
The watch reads 2 h 44 min
